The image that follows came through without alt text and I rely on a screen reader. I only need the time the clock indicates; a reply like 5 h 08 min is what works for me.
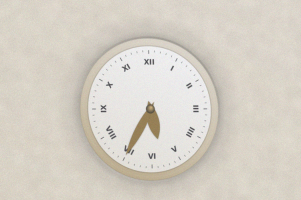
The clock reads 5 h 35 min
